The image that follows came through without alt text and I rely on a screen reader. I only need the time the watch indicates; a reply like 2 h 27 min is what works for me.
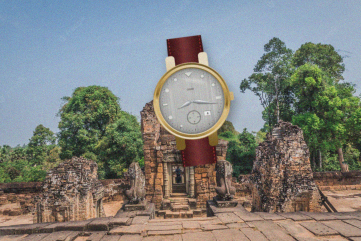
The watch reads 8 h 17 min
